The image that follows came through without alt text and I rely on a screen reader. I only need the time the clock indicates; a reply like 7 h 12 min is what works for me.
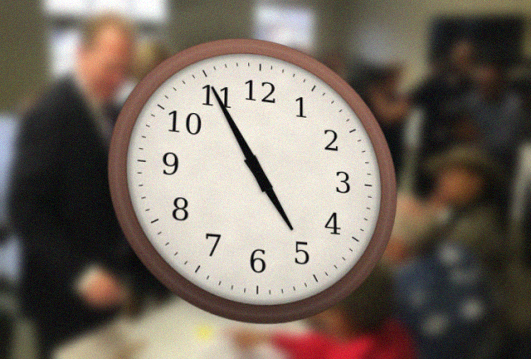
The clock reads 4 h 55 min
